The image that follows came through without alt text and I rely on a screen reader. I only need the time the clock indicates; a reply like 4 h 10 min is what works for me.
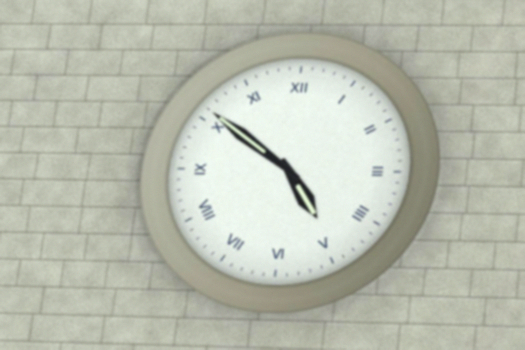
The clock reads 4 h 51 min
